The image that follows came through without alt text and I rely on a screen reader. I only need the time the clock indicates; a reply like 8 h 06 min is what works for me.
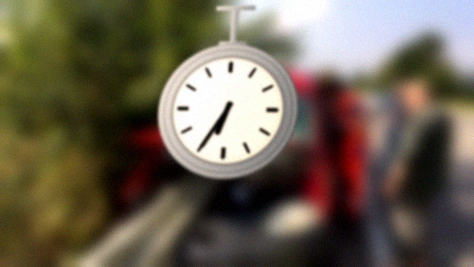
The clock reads 6 h 35 min
